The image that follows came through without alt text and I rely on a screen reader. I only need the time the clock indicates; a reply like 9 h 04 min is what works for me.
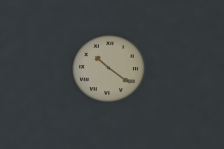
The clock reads 10 h 21 min
